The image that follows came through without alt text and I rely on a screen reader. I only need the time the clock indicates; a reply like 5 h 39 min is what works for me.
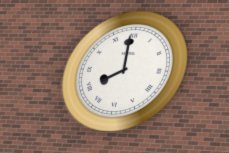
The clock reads 7 h 59 min
